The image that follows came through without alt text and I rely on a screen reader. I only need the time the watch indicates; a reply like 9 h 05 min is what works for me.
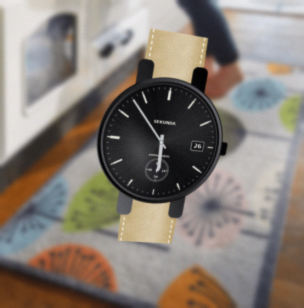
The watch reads 5 h 53 min
